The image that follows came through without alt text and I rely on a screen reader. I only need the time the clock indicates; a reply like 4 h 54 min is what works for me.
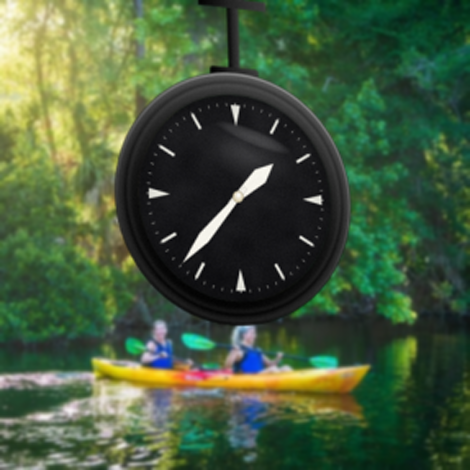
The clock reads 1 h 37 min
